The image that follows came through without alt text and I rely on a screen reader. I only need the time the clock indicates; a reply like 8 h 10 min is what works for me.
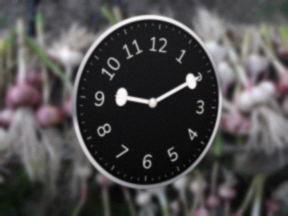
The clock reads 9 h 10 min
